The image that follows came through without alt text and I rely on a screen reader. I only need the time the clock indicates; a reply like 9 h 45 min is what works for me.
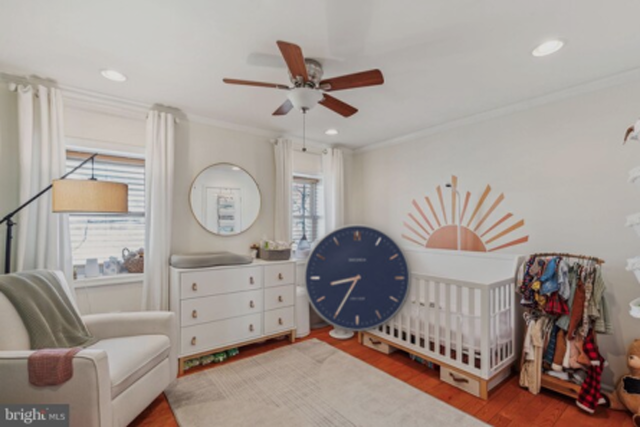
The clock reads 8 h 35 min
